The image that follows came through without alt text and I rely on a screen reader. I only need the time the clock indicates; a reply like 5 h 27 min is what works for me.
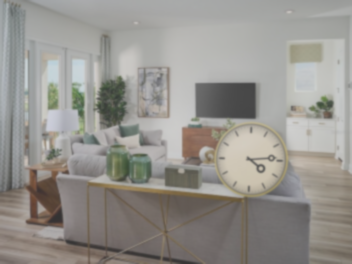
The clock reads 4 h 14 min
